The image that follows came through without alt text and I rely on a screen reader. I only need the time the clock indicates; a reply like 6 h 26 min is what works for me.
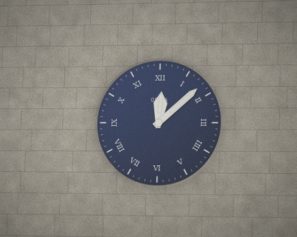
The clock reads 12 h 08 min
